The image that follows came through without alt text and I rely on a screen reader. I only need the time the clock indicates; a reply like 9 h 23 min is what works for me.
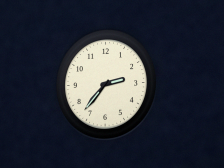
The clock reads 2 h 37 min
